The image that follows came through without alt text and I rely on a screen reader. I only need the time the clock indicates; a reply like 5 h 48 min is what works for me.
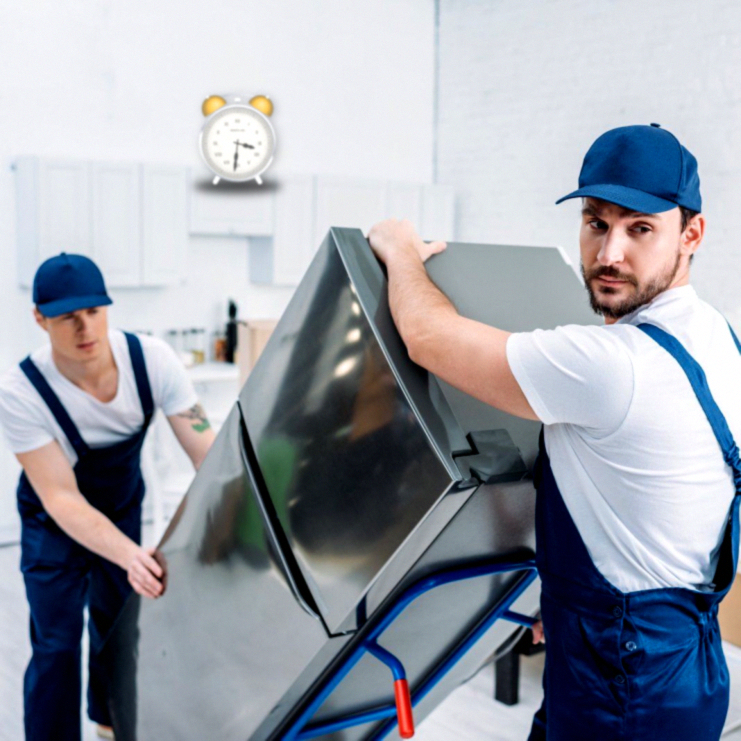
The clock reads 3 h 31 min
